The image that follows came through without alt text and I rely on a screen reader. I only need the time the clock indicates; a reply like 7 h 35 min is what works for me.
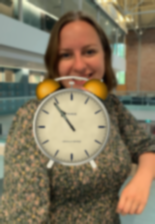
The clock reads 10 h 54 min
